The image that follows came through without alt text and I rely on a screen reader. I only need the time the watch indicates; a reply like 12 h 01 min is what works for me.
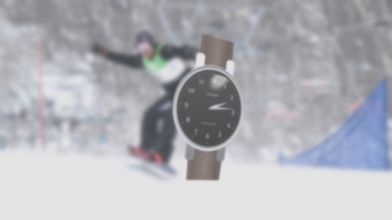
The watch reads 2 h 14 min
